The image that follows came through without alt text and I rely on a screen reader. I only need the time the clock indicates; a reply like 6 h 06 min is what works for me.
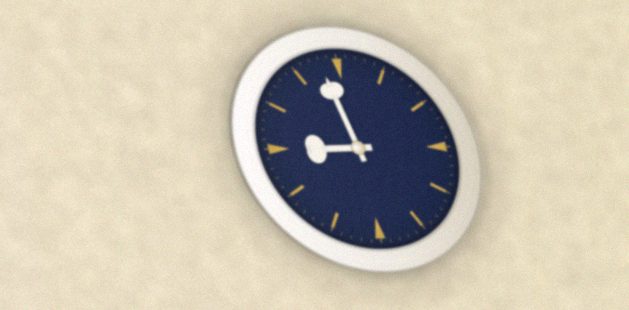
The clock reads 8 h 58 min
